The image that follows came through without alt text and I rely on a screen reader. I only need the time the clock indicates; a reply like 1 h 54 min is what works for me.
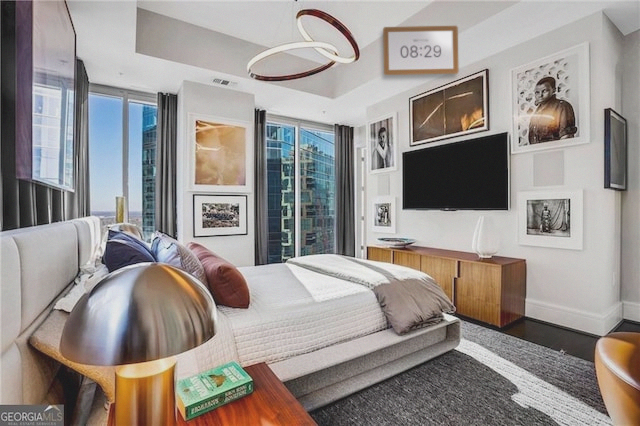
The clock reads 8 h 29 min
